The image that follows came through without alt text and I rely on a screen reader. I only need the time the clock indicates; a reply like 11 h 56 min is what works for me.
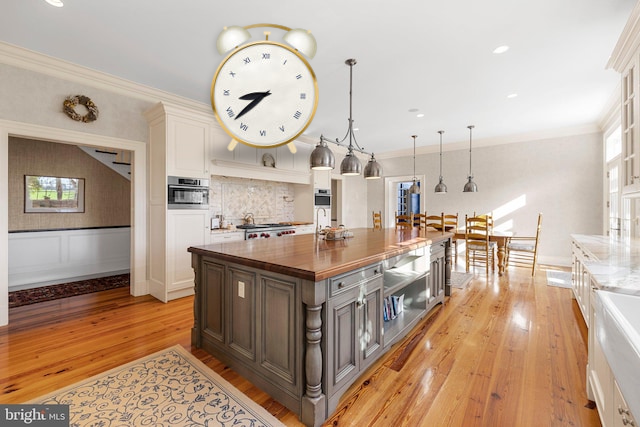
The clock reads 8 h 38 min
